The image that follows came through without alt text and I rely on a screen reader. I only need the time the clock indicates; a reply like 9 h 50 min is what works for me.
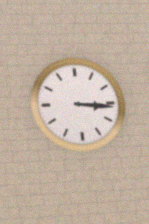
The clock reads 3 h 16 min
